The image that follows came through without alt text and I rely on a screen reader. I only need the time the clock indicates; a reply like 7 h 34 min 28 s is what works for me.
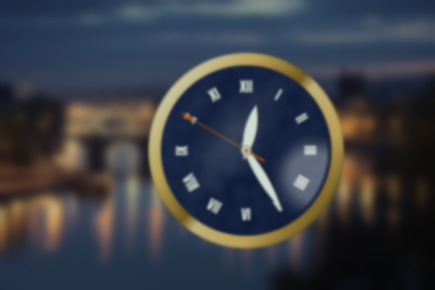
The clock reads 12 h 24 min 50 s
